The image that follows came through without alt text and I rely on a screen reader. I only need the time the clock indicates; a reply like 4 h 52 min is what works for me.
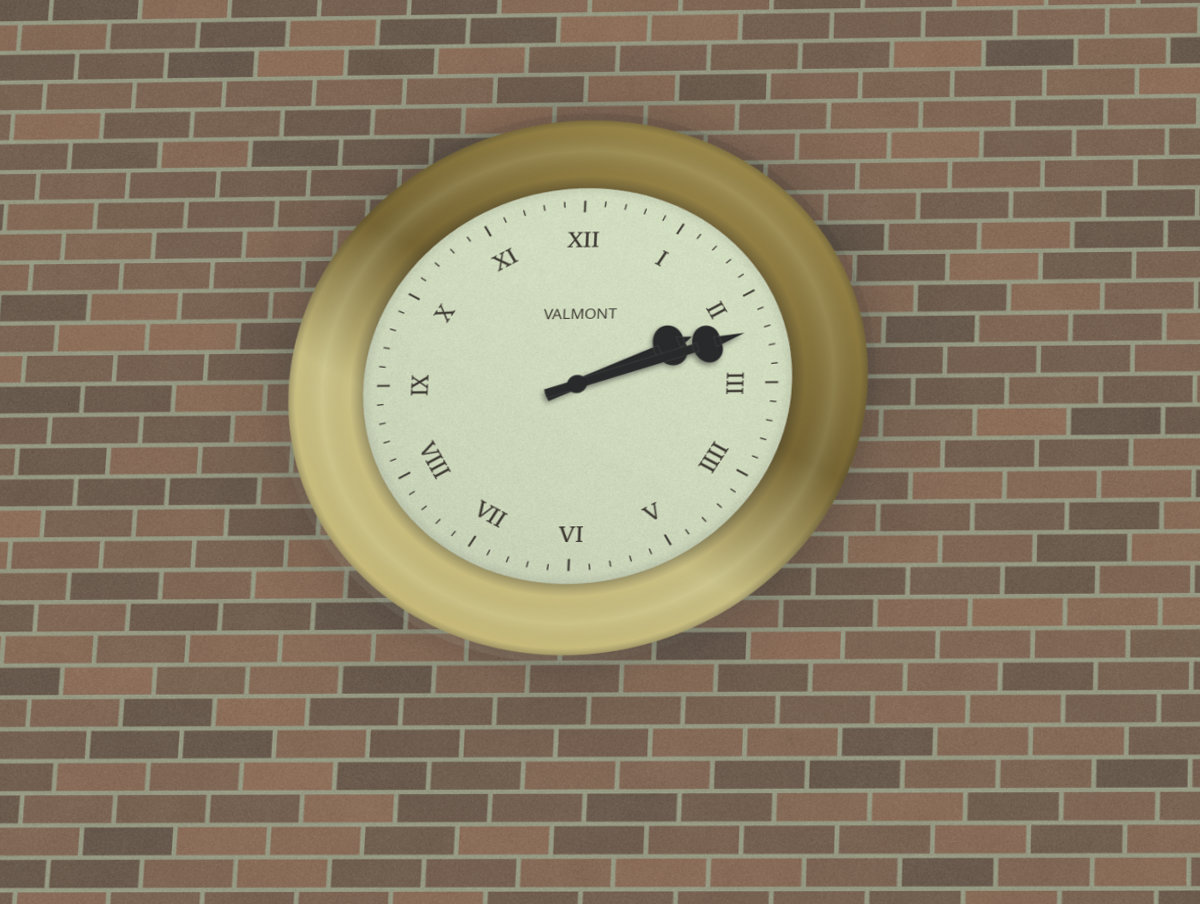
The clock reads 2 h 12 min
